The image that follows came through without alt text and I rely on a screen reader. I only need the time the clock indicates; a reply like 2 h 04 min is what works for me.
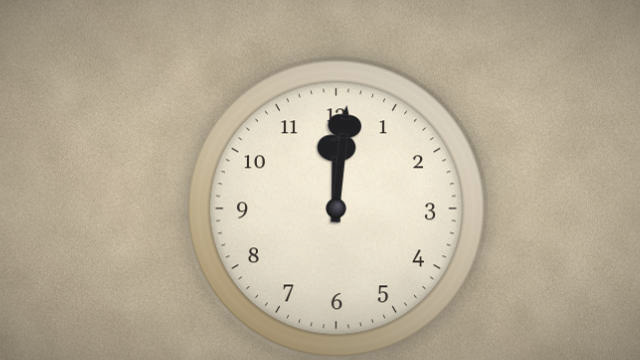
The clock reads 12 h 01 min
